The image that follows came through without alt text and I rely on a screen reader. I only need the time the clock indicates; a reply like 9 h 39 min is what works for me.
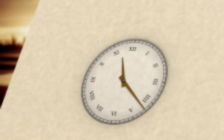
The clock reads 11 h 22 min
